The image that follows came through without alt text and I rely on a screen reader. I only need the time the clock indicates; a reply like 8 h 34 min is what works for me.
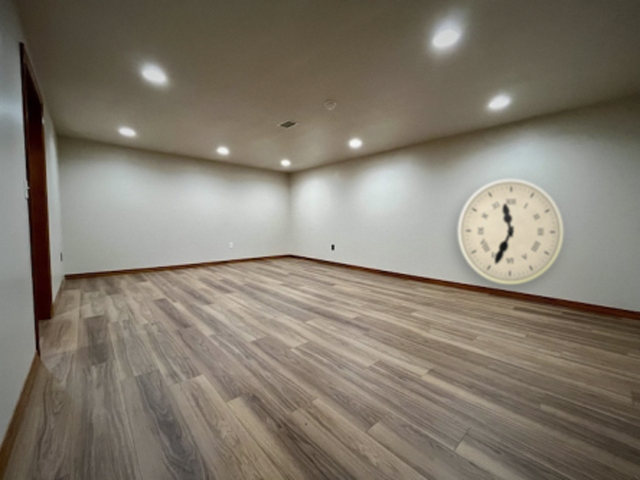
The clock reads 11 h 34 min
